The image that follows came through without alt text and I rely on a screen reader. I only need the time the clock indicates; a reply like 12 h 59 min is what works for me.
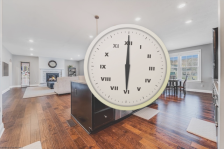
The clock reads 6 h 00 min
